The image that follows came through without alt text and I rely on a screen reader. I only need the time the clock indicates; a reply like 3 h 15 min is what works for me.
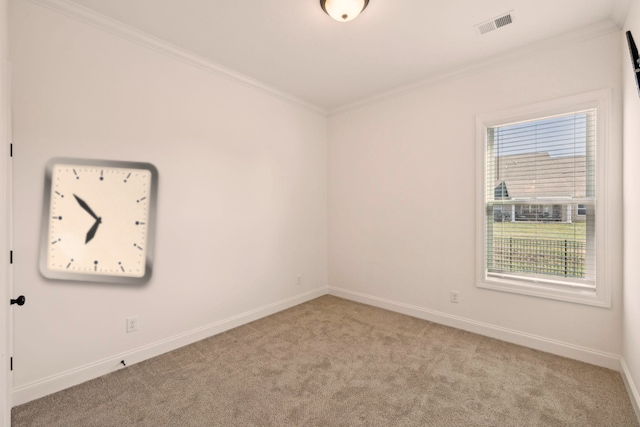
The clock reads 6 h 52 min
